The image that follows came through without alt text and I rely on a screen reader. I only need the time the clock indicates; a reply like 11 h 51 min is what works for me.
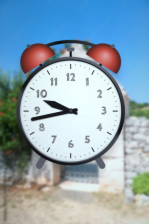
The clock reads 9 h 43 min
